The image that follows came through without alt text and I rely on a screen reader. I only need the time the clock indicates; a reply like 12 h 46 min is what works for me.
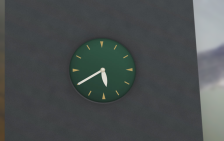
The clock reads 5 h 40 min
